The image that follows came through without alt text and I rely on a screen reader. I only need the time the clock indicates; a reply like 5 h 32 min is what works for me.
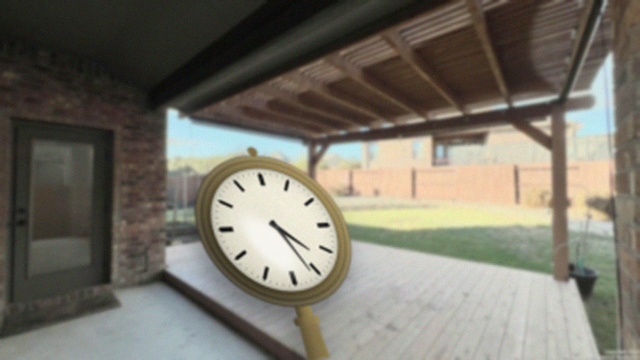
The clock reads 4 h 26 min
